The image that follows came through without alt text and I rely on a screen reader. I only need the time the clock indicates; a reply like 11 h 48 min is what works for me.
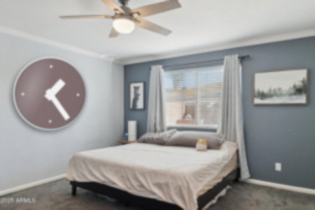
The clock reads 1 h 24 min
